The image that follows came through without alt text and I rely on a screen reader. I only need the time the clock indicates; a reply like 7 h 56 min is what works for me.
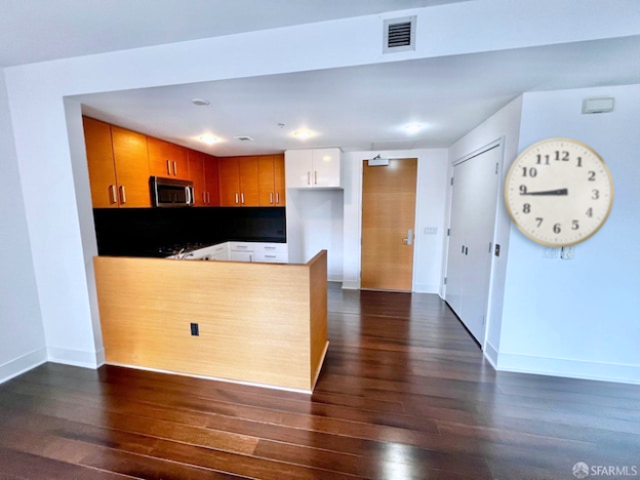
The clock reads 8 h 44 min
